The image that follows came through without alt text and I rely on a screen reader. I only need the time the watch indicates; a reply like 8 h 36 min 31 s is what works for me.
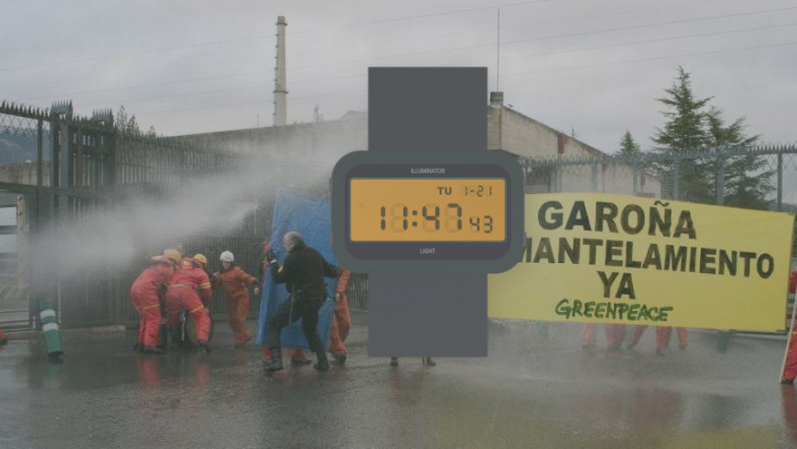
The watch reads 11 h 47 min 43 s
